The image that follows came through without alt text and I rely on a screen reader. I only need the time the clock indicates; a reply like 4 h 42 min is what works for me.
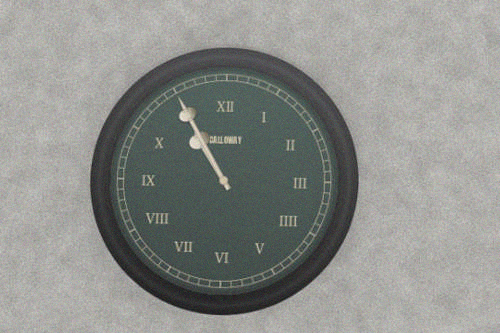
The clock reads 10 h 55 min
